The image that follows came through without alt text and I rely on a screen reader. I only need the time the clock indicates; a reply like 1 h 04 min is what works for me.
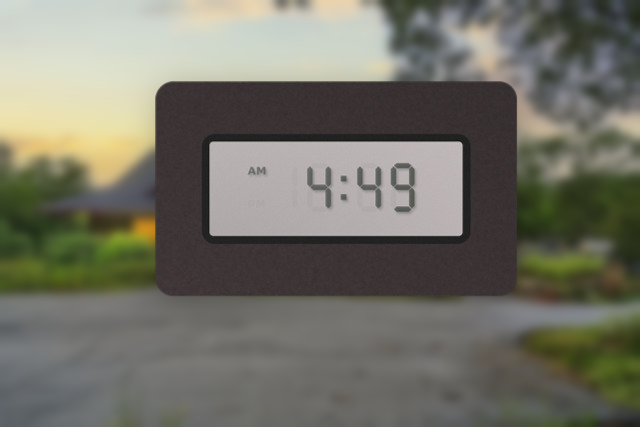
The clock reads 4 h 49 min
